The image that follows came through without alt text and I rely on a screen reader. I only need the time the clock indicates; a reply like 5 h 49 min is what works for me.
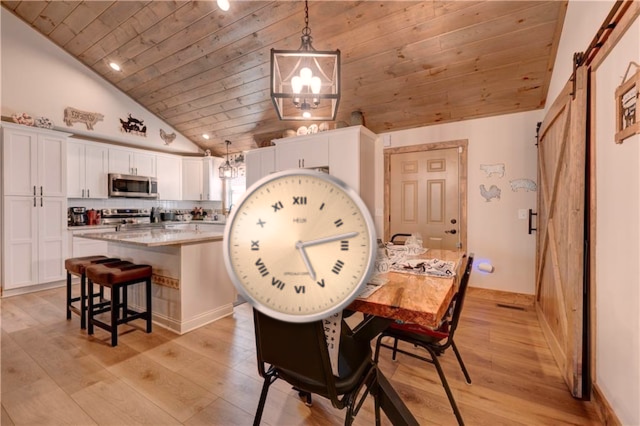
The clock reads 5 h 13 min
